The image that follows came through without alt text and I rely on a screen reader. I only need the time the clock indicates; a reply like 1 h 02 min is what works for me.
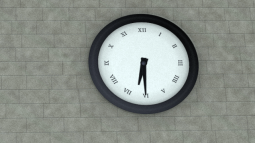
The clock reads 6 h 30 min
